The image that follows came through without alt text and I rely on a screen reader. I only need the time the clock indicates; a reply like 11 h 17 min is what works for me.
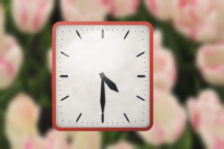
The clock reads 4 h 30 min
